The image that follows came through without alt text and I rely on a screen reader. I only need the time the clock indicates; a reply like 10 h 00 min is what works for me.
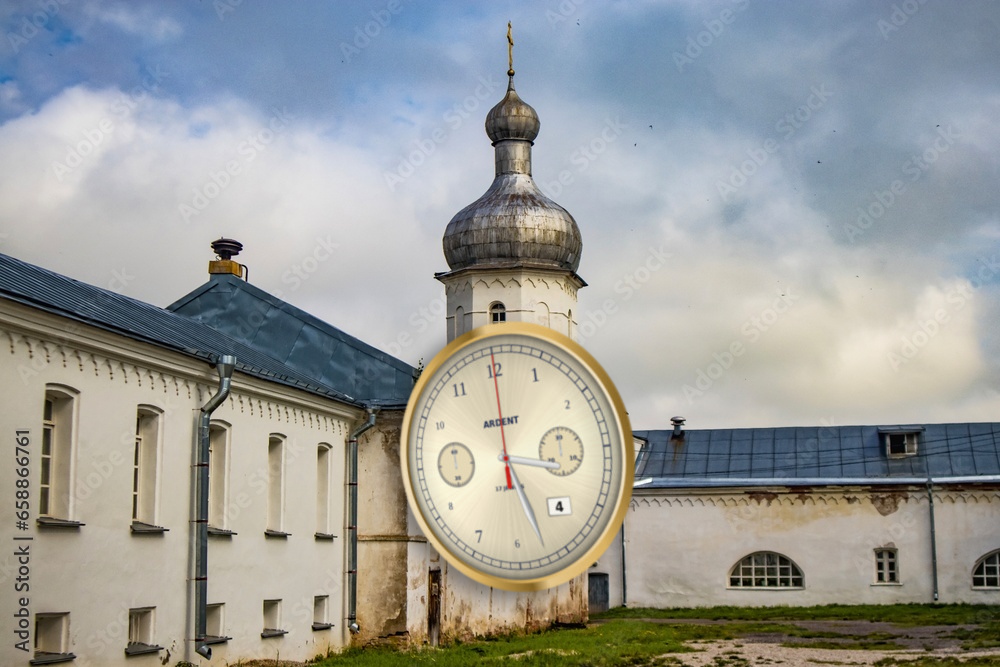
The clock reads 3 h 27 min
